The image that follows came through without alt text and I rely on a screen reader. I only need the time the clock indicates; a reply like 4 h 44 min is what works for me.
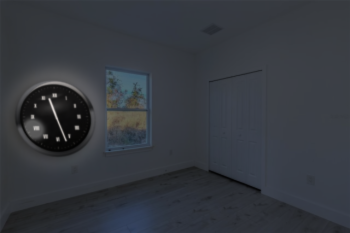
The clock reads 11 h 27 min
